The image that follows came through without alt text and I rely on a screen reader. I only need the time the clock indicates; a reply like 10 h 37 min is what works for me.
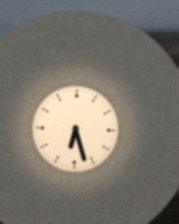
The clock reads 6 h 27 min
